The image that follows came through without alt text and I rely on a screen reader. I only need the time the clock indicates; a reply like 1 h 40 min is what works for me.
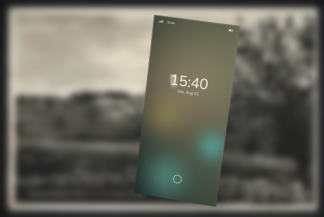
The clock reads 15 h 40 min
